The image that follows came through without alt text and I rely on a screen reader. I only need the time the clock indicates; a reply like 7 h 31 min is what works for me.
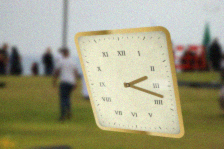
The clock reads 2 h 18 min
